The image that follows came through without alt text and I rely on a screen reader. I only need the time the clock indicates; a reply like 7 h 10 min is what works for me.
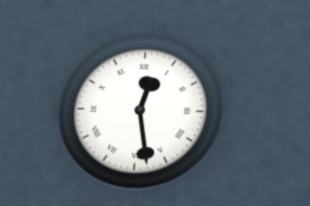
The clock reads 12 h 28 min
